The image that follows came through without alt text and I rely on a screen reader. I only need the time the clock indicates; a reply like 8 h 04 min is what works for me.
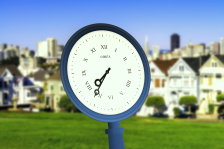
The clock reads 7 h 36 min
